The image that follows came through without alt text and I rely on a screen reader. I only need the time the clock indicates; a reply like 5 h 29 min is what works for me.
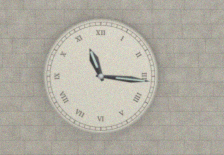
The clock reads 11 h 16 min
